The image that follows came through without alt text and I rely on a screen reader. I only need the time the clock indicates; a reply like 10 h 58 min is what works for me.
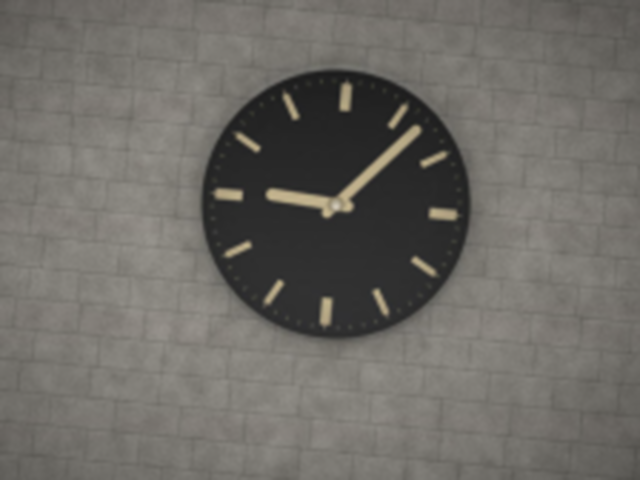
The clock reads 9 h 07 min
